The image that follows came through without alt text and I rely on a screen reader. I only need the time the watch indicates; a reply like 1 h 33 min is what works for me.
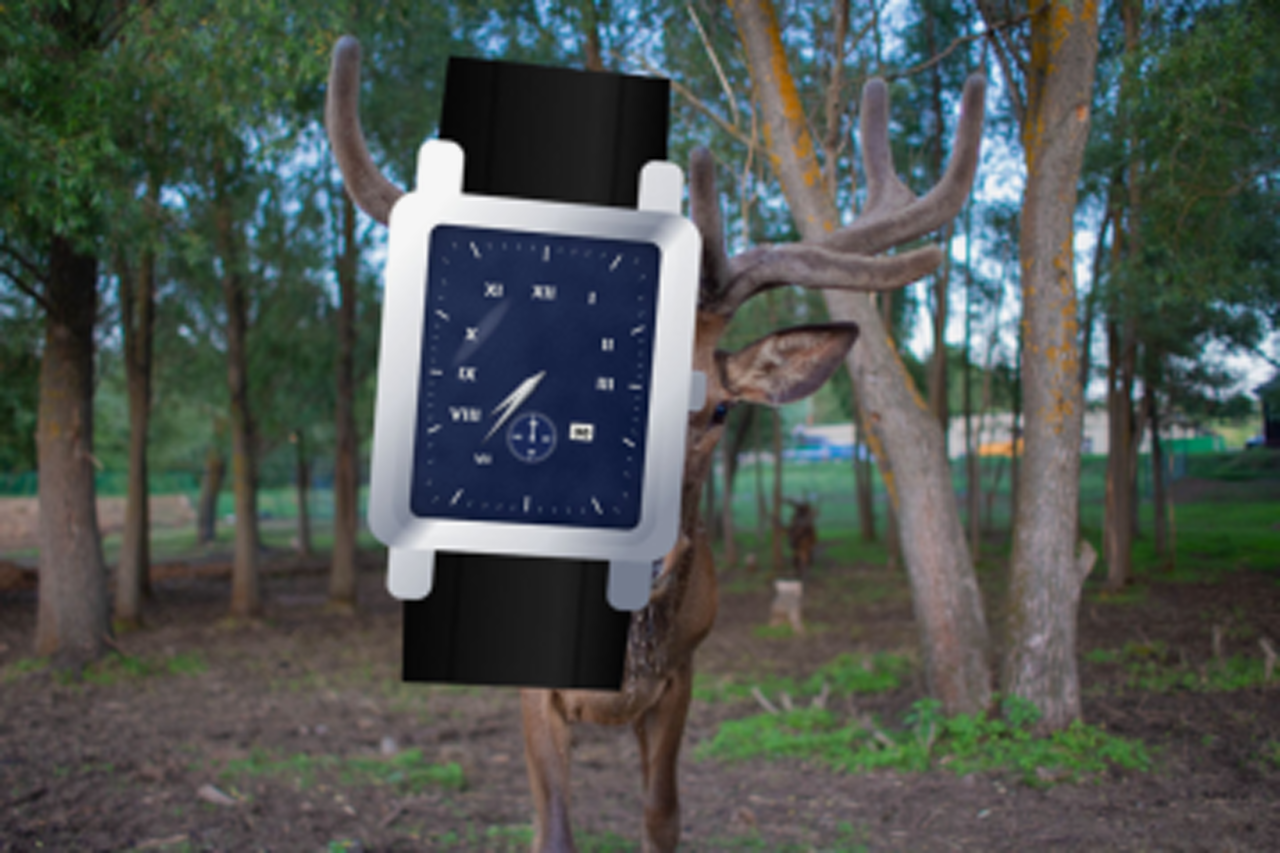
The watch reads 7 h 36 min
